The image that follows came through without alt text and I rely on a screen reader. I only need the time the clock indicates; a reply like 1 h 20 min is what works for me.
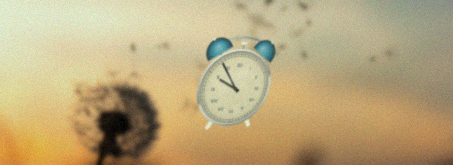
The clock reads 9 h 54 min
